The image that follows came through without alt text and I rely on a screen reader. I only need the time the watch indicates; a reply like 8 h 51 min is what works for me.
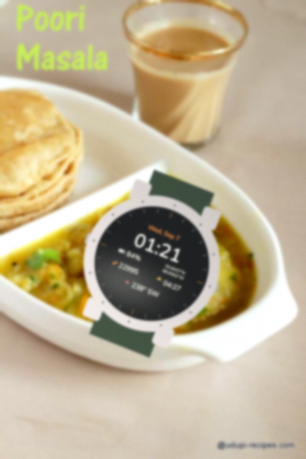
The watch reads 1 h 21 min
